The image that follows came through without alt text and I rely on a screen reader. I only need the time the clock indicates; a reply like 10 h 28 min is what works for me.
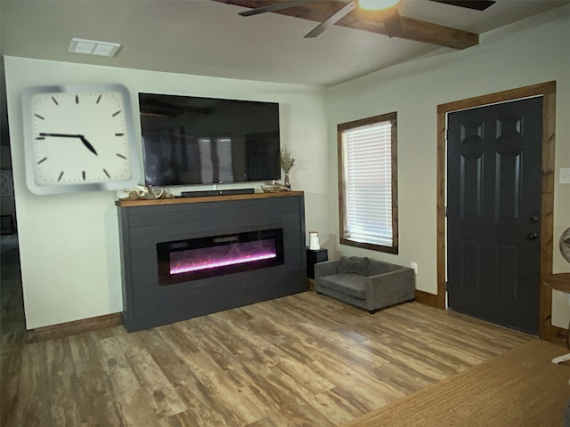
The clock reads 4 h 46 min
